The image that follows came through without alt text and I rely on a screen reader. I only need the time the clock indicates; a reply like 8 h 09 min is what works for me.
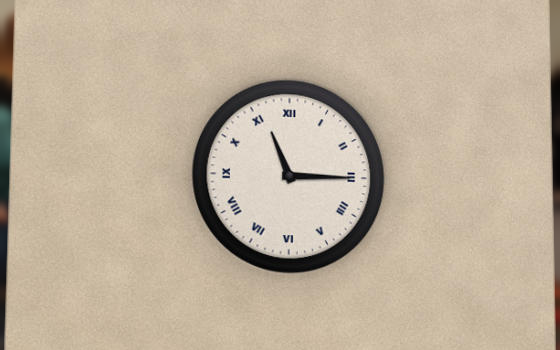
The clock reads 11 h 15 min
